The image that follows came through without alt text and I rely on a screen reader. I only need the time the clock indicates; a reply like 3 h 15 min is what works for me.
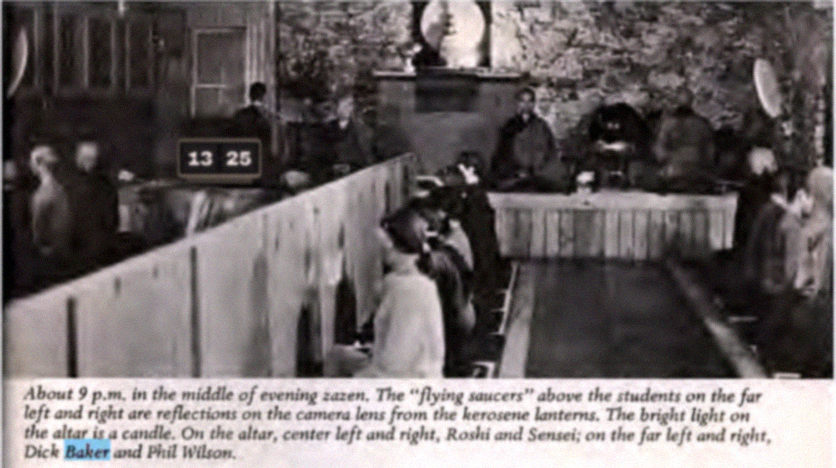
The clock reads 13 h 25 min
